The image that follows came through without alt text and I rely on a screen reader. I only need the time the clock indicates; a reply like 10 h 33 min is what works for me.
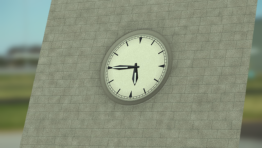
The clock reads 5 h 45 min
